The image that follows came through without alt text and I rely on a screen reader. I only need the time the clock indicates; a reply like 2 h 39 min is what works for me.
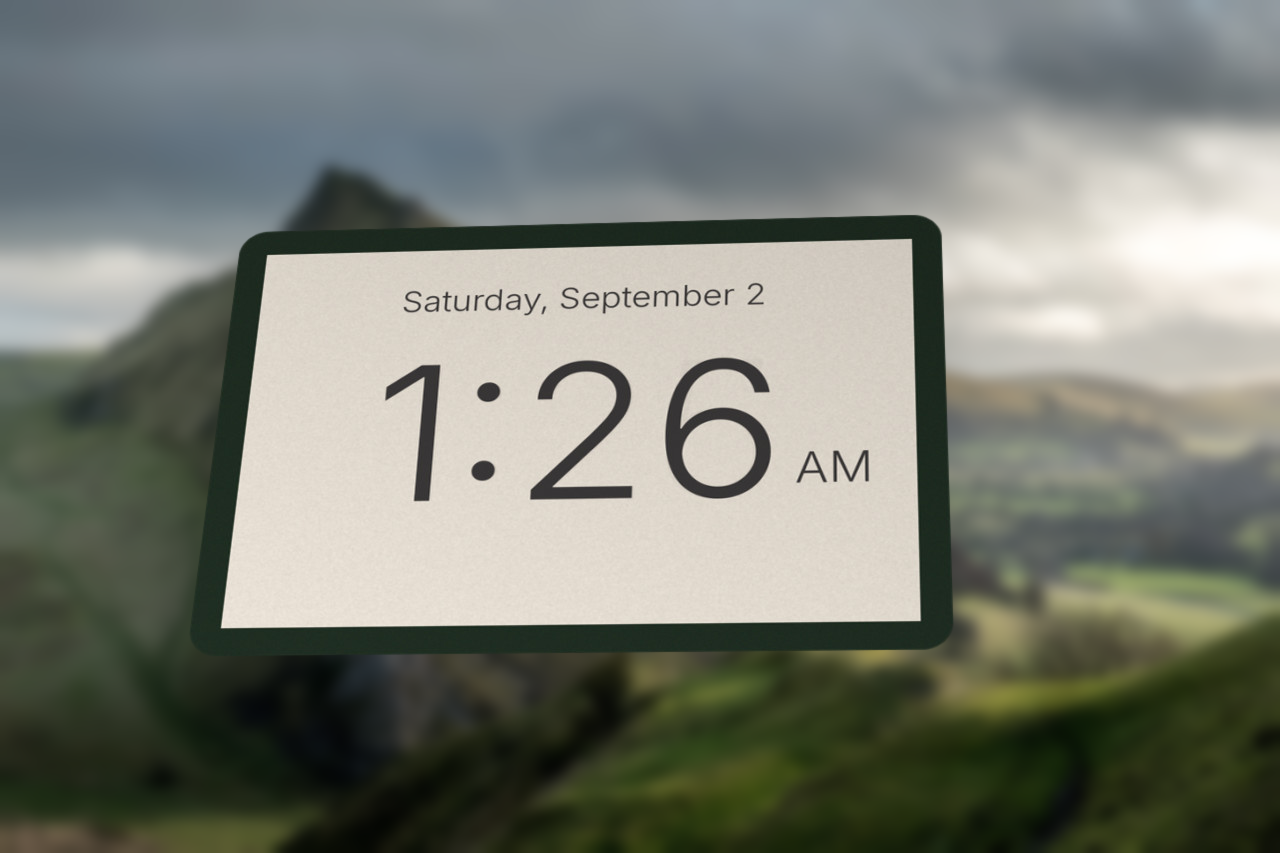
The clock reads 1 h 26 min
